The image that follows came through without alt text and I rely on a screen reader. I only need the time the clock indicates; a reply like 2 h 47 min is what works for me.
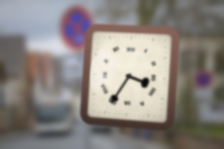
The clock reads 3 h 35 min
